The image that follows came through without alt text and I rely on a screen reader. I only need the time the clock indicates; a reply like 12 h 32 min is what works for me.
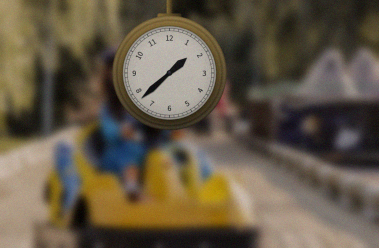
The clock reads 1 h 38 min
